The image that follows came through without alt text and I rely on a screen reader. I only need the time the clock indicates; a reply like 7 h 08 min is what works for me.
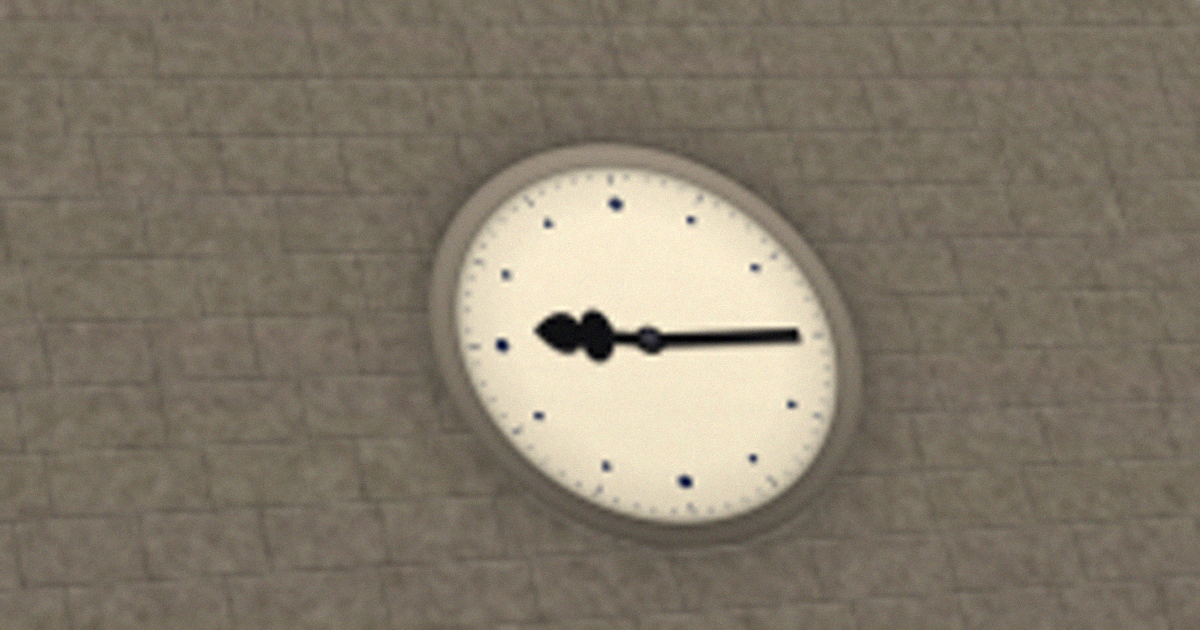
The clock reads 9 h 15 min
